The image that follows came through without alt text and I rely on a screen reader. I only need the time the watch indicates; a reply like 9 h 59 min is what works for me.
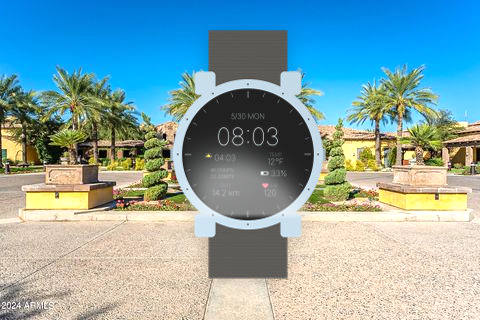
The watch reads 8 h 03 min
